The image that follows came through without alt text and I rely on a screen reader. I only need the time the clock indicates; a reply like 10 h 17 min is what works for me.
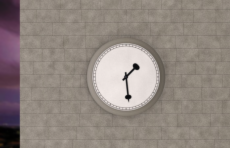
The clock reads 1 h 29 min
